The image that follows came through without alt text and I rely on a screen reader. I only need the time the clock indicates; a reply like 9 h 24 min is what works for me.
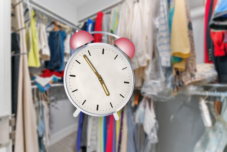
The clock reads 4 h 53 min
